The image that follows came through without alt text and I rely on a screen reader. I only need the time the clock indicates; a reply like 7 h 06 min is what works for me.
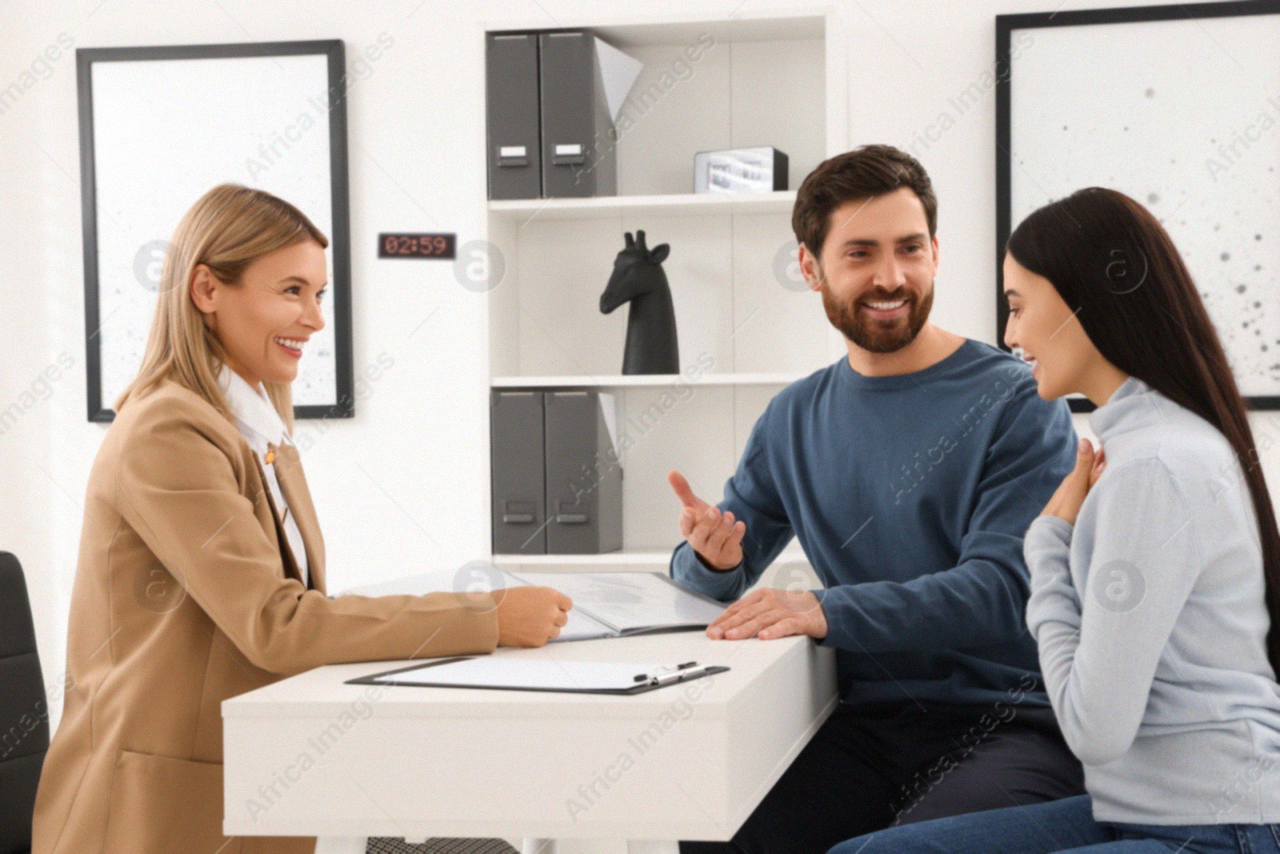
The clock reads 2 h 59 min
